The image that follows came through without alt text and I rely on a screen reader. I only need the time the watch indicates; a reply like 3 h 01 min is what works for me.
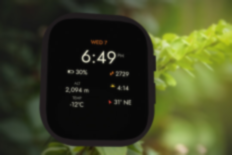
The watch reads 6 h 49 min
